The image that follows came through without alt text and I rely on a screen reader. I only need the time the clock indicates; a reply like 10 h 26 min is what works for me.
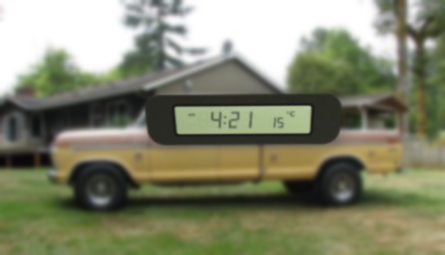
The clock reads 4 h 21 min
